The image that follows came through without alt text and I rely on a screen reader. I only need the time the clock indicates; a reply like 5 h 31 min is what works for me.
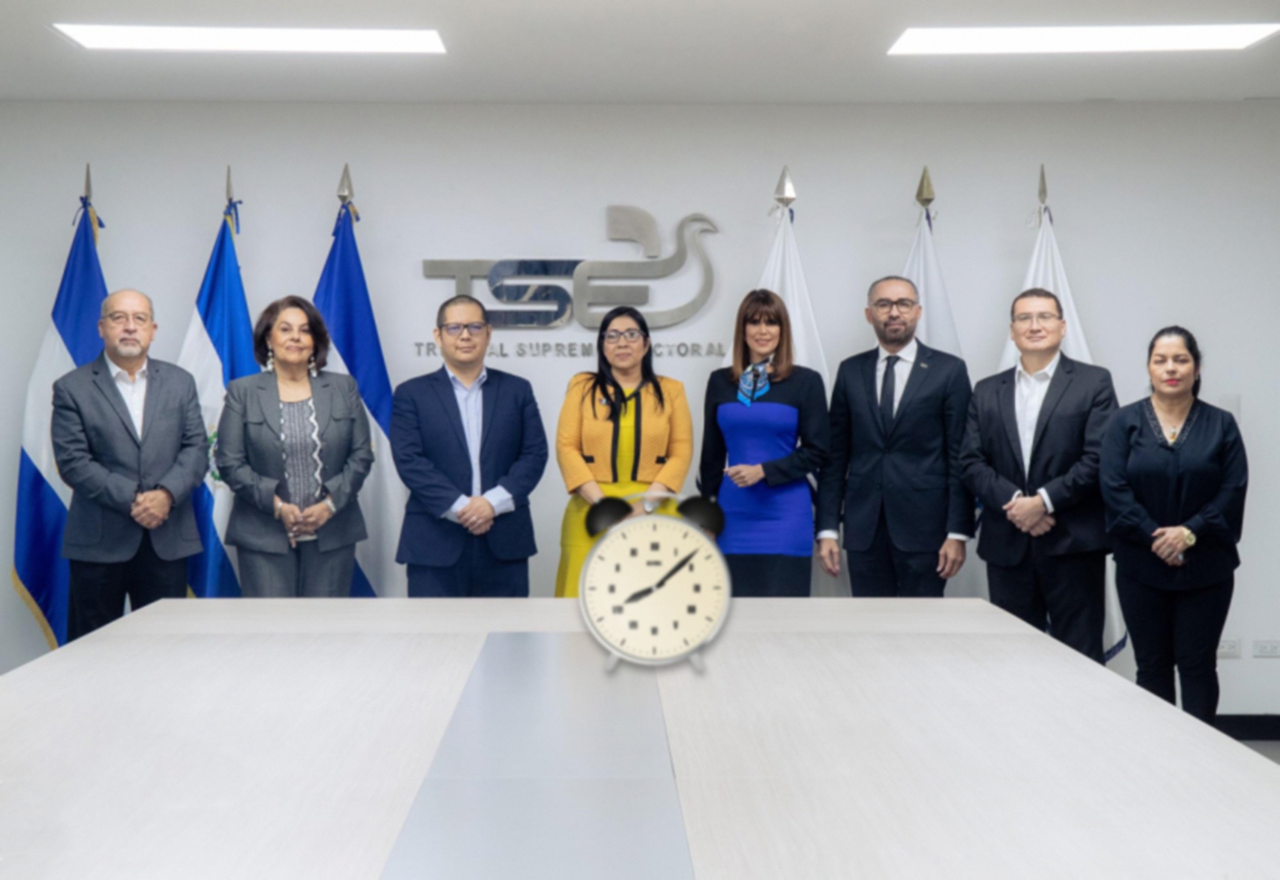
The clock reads 8 h 08 min
